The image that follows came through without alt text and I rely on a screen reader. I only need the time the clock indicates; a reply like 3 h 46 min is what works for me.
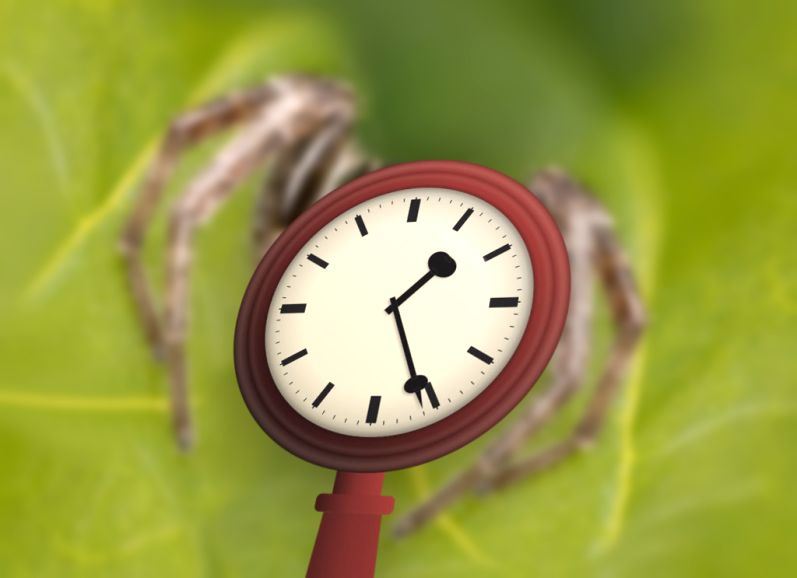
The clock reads 1 h 26 min
